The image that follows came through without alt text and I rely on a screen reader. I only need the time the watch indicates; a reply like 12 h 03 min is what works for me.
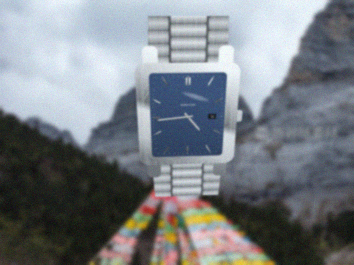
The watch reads 4 h 44 min
